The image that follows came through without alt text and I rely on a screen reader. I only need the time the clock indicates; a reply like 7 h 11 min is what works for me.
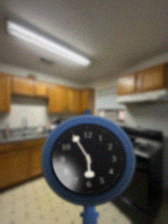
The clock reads 5 h 55 min
